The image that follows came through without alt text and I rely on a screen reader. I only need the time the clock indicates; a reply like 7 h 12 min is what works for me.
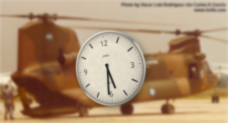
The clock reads 5 h 31 min
